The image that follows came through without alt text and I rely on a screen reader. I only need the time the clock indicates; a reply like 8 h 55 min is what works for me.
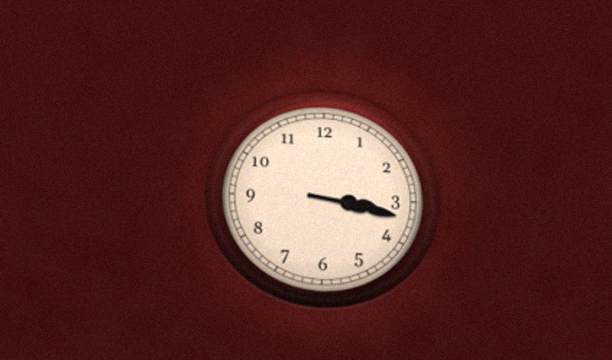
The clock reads 3 h 17 min
